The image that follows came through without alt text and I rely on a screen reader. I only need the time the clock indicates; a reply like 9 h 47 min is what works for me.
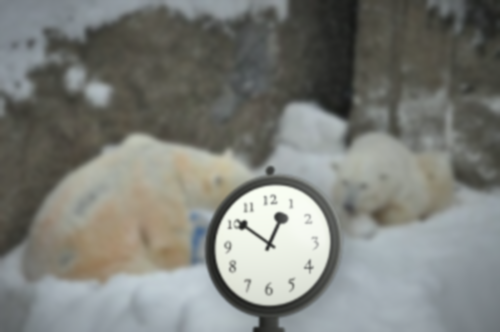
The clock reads 12 h 51 min
